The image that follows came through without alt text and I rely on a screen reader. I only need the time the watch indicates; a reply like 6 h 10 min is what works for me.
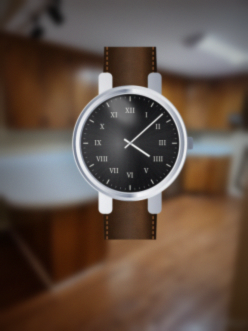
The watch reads 4 h 08 min
